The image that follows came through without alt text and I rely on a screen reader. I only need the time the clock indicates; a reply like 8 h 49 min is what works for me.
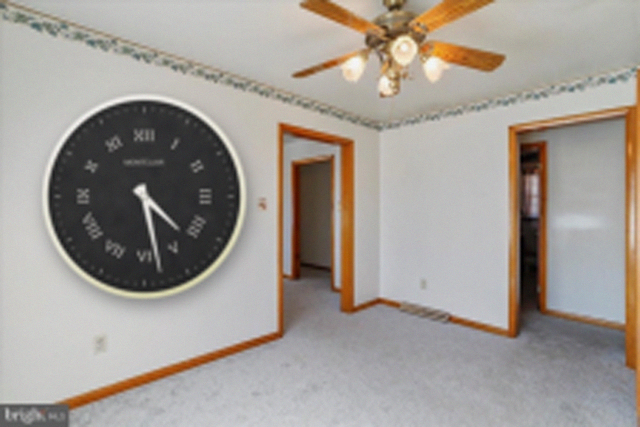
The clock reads 4 h 28 min
